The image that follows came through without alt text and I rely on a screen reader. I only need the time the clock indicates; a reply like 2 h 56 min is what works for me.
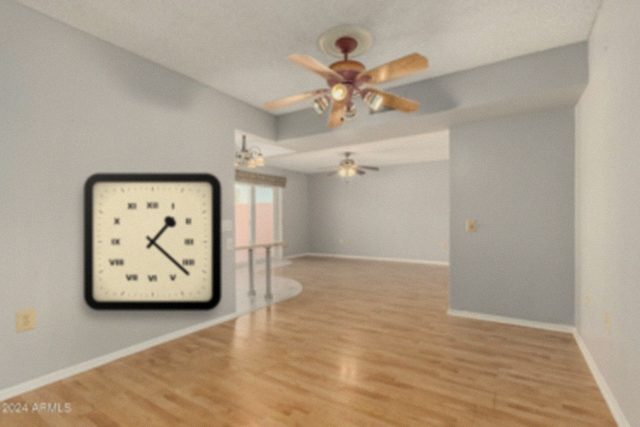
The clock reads 1 h 22 min
